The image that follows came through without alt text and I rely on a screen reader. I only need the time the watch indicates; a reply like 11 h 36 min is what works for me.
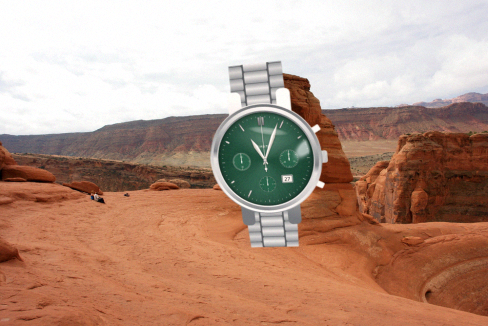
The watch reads 11 h 04 min
